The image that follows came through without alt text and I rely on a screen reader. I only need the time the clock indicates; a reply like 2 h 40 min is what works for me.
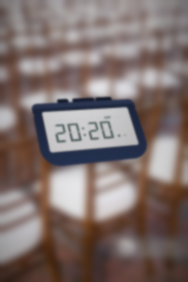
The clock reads 20 h 20 min
